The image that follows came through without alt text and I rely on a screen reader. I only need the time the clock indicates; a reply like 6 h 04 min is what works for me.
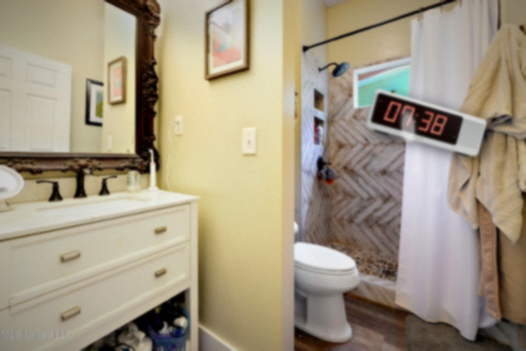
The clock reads 7 h 38 min
